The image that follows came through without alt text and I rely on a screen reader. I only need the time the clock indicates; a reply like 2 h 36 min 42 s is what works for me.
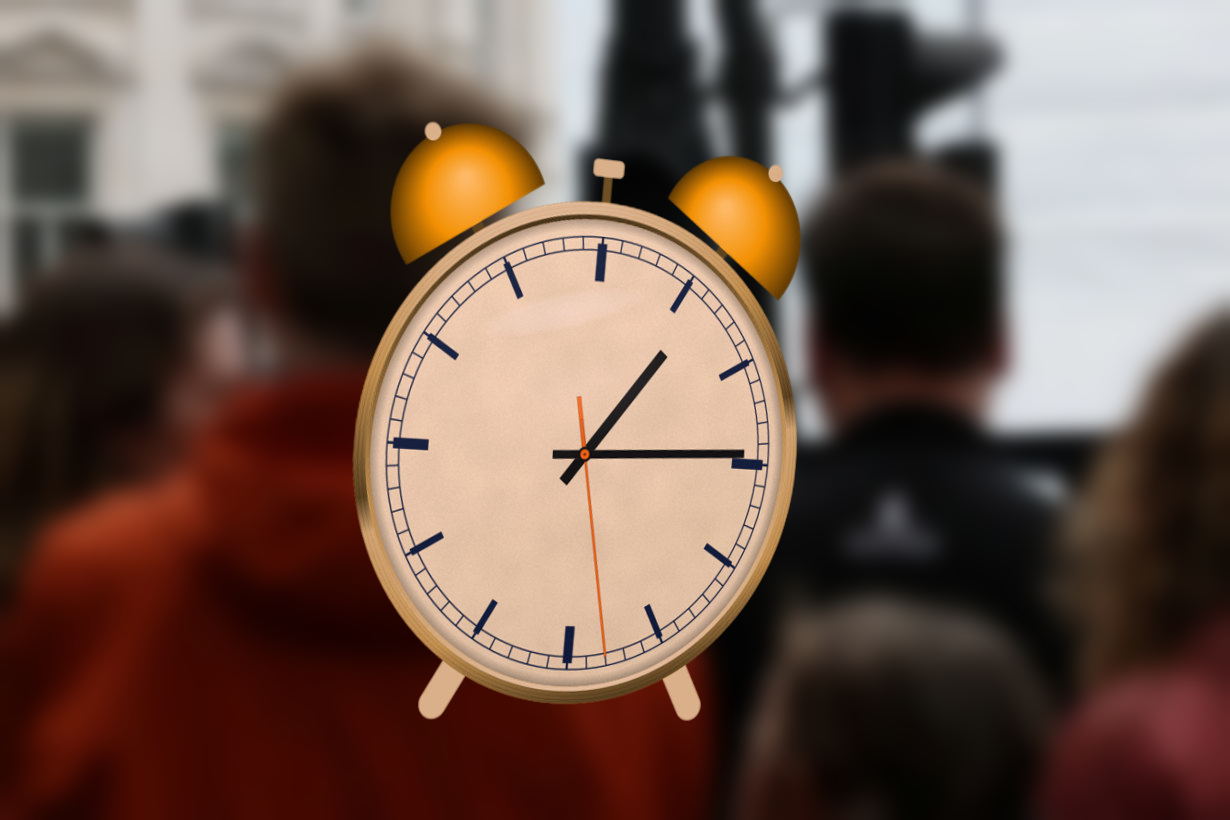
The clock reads 1 h 14 min 28 s
